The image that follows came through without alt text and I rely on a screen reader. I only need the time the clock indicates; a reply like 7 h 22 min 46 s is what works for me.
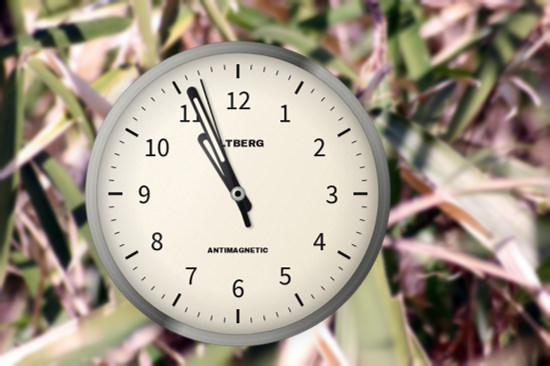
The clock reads 10 h 55 min 57 s
